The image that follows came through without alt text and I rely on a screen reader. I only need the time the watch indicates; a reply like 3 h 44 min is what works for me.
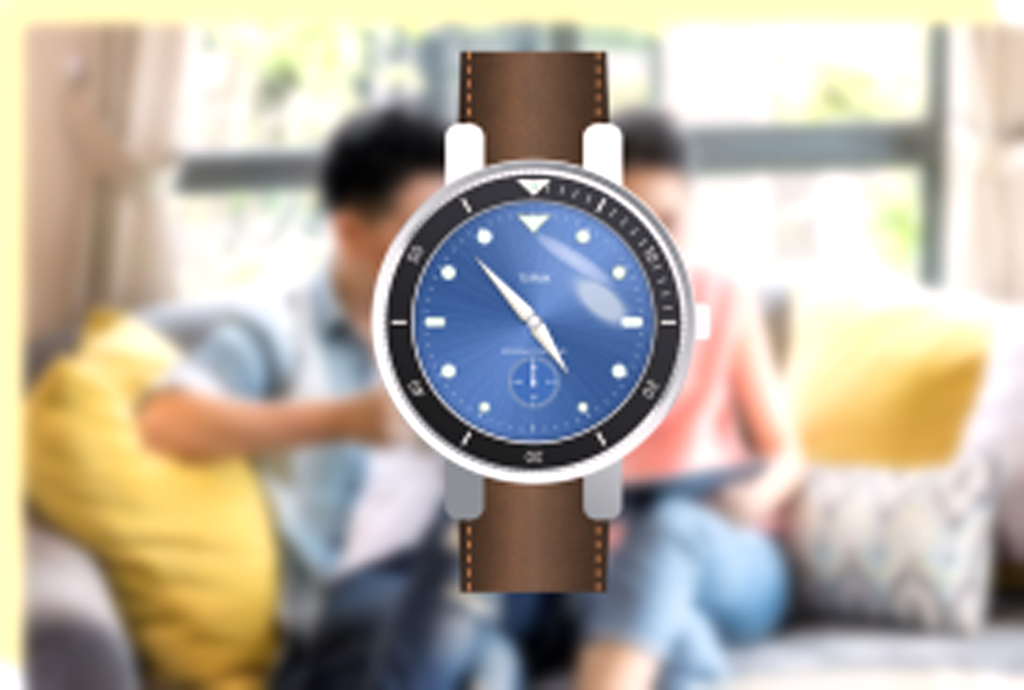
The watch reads 4 h 53 min
